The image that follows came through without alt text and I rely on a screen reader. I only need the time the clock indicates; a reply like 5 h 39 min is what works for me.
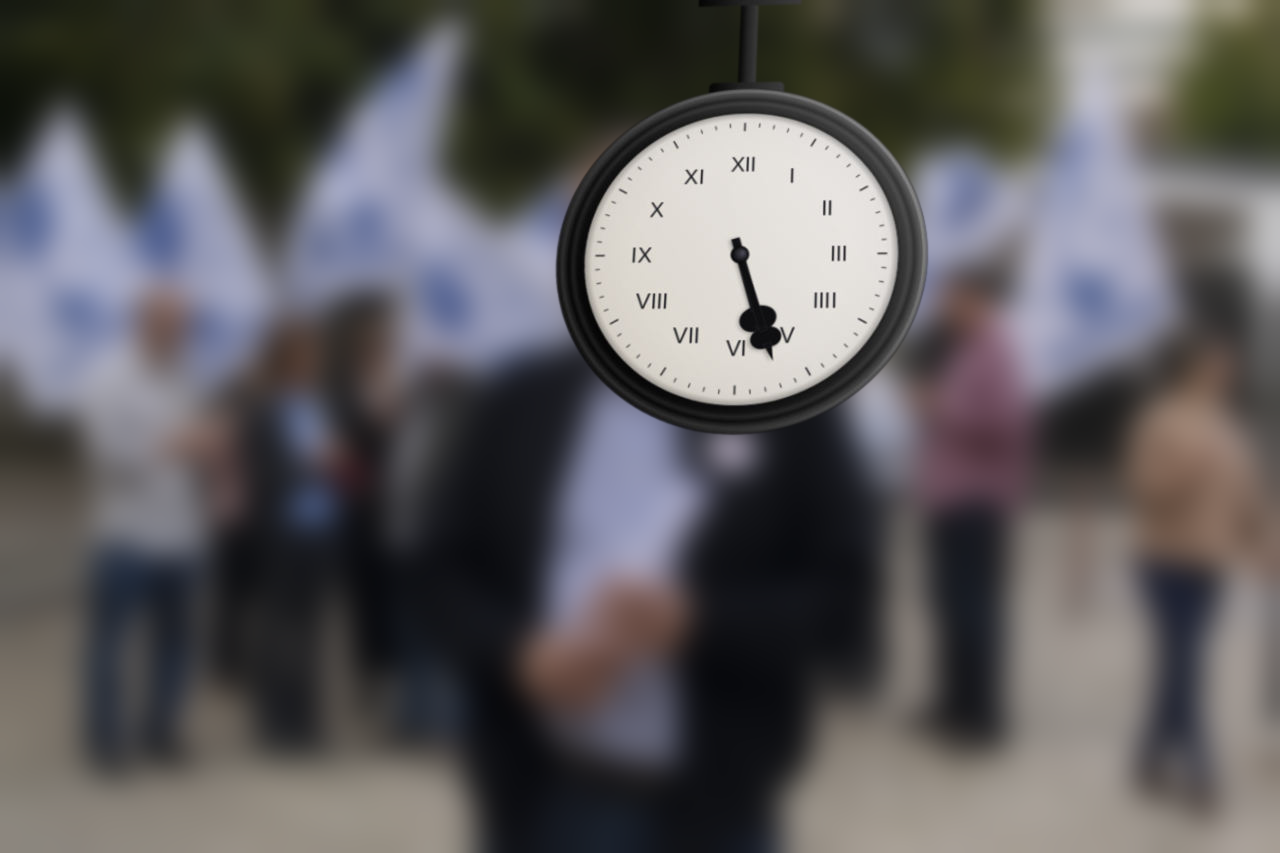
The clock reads 5 h 27 min
